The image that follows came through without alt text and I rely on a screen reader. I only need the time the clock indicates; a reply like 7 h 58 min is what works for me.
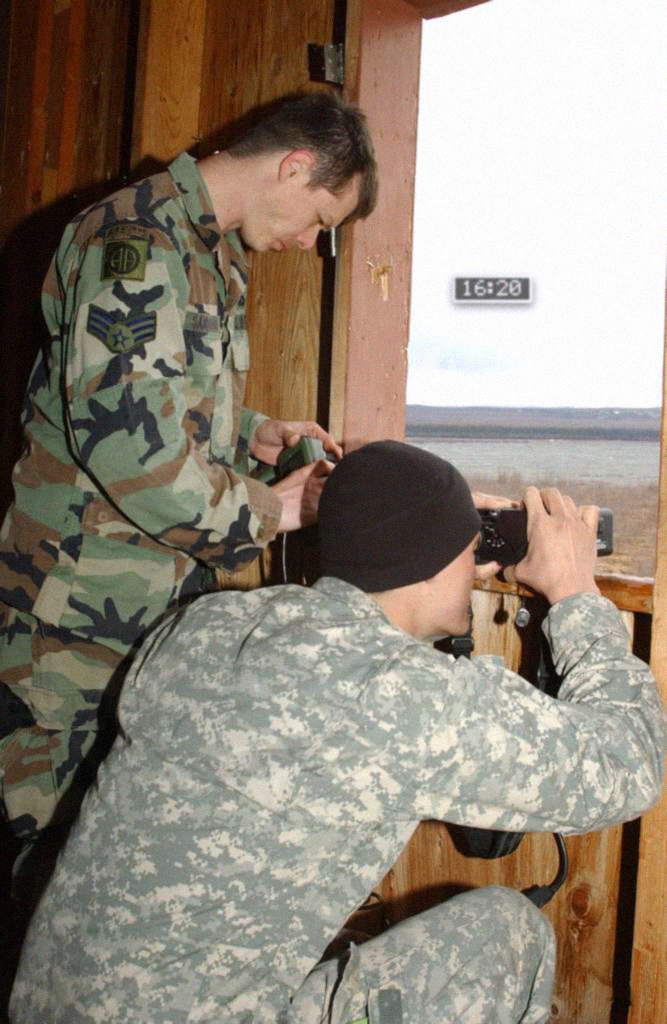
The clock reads 16 h 20 min
